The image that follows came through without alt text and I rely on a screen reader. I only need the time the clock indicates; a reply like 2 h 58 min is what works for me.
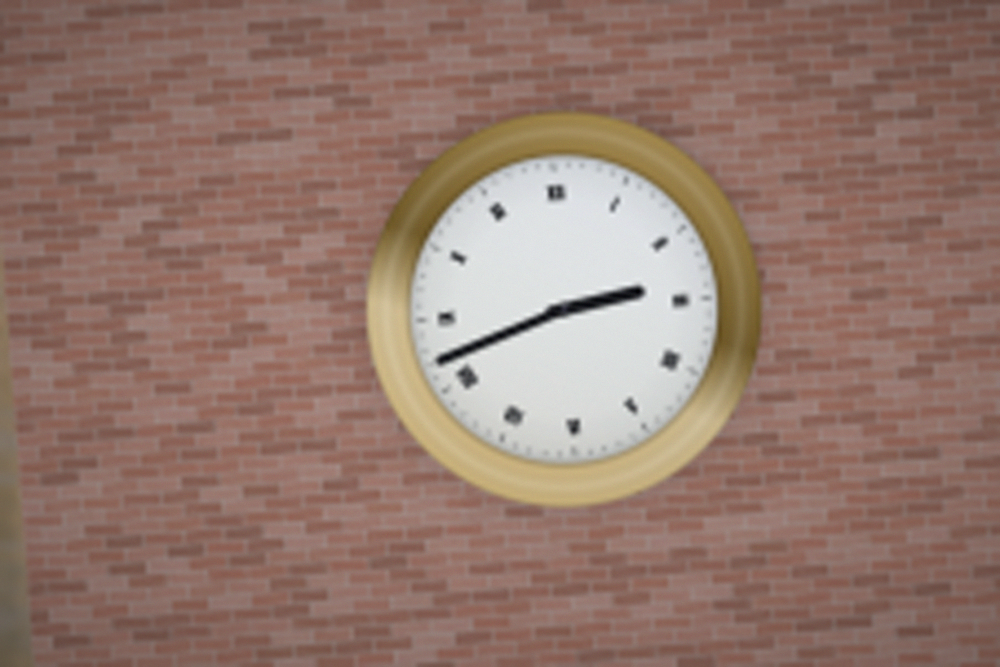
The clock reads 2 h 42 min
